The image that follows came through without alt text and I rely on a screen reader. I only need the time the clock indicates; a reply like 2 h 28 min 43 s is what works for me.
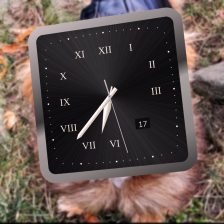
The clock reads 6 h 37 min 28 s
